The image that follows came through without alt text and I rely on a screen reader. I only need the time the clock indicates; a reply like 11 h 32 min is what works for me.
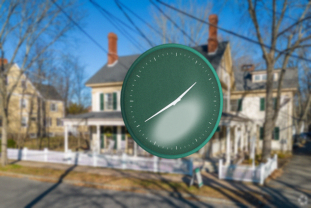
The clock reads 1 h 40 min
